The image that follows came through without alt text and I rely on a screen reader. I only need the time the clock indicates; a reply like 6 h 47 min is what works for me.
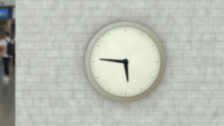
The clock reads 5 h 46 min
